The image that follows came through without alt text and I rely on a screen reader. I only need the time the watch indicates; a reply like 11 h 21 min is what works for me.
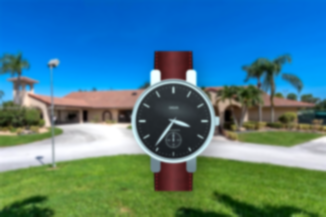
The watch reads 3 h 36 min
